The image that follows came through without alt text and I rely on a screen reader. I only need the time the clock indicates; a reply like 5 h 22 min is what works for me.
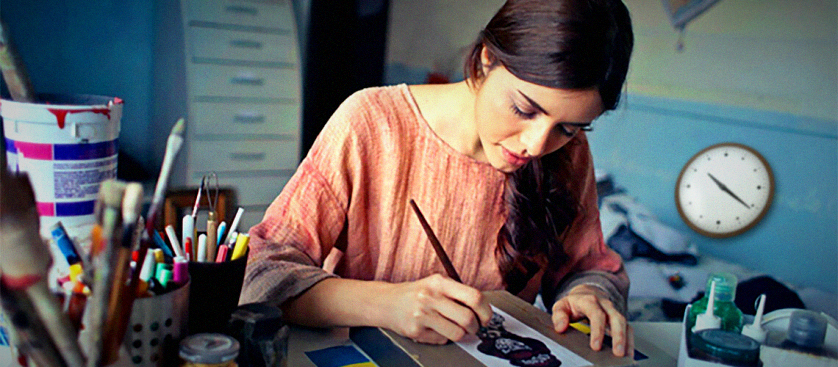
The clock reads 10 h 21 min
